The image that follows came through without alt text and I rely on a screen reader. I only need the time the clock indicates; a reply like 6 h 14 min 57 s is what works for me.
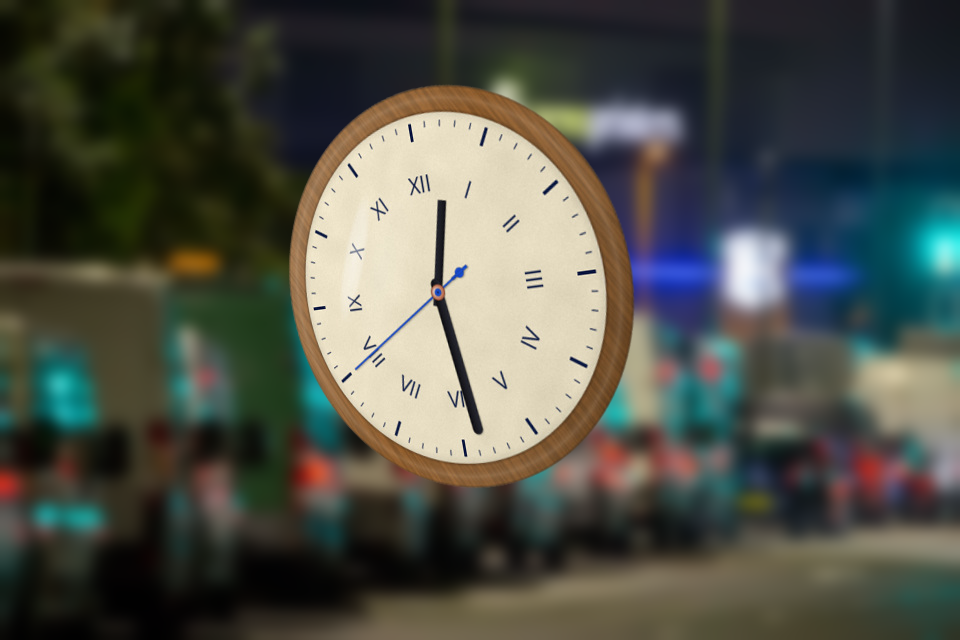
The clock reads 12 h 28 min 40 s
